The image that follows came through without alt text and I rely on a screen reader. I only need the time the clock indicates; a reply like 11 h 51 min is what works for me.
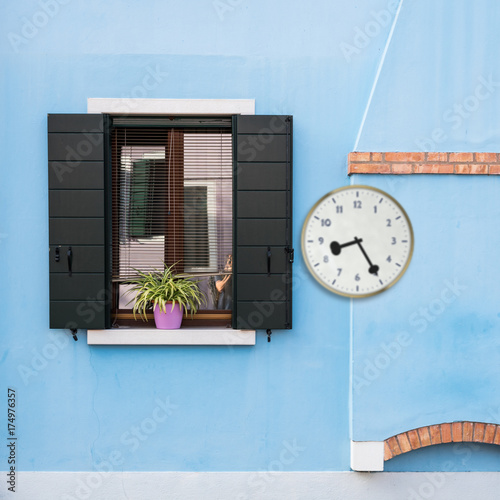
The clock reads 8 h 25 min
